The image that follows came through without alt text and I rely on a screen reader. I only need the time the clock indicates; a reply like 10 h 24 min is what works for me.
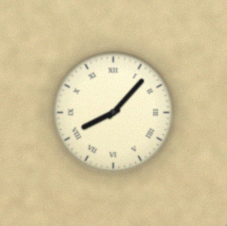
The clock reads 8 h 07 min
